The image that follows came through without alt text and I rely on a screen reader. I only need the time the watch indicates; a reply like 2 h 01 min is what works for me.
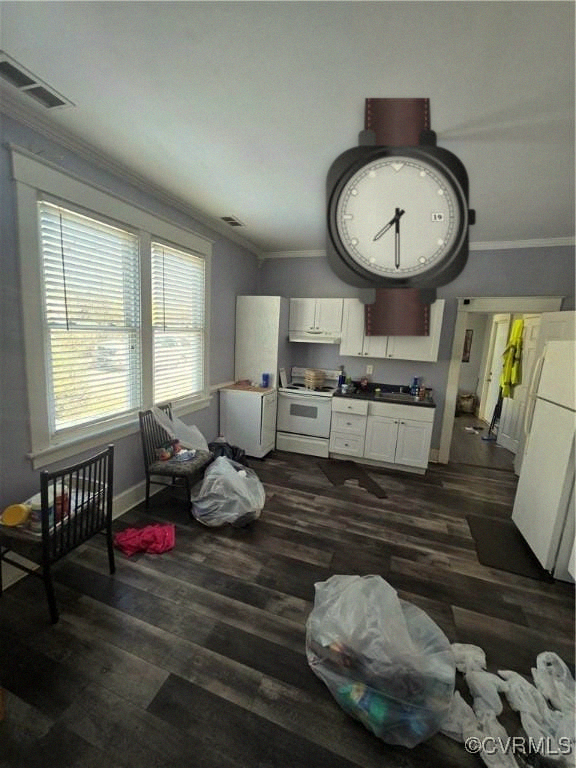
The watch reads 7 h 30 min
